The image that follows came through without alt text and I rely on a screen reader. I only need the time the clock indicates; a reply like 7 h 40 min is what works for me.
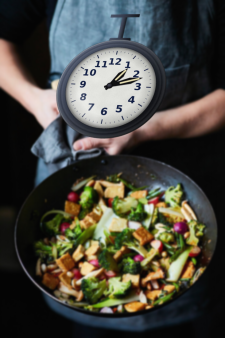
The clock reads 1 h 12 min
